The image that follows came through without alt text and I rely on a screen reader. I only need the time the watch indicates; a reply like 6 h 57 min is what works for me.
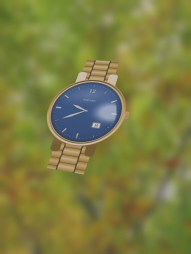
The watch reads 9 h 40 min
